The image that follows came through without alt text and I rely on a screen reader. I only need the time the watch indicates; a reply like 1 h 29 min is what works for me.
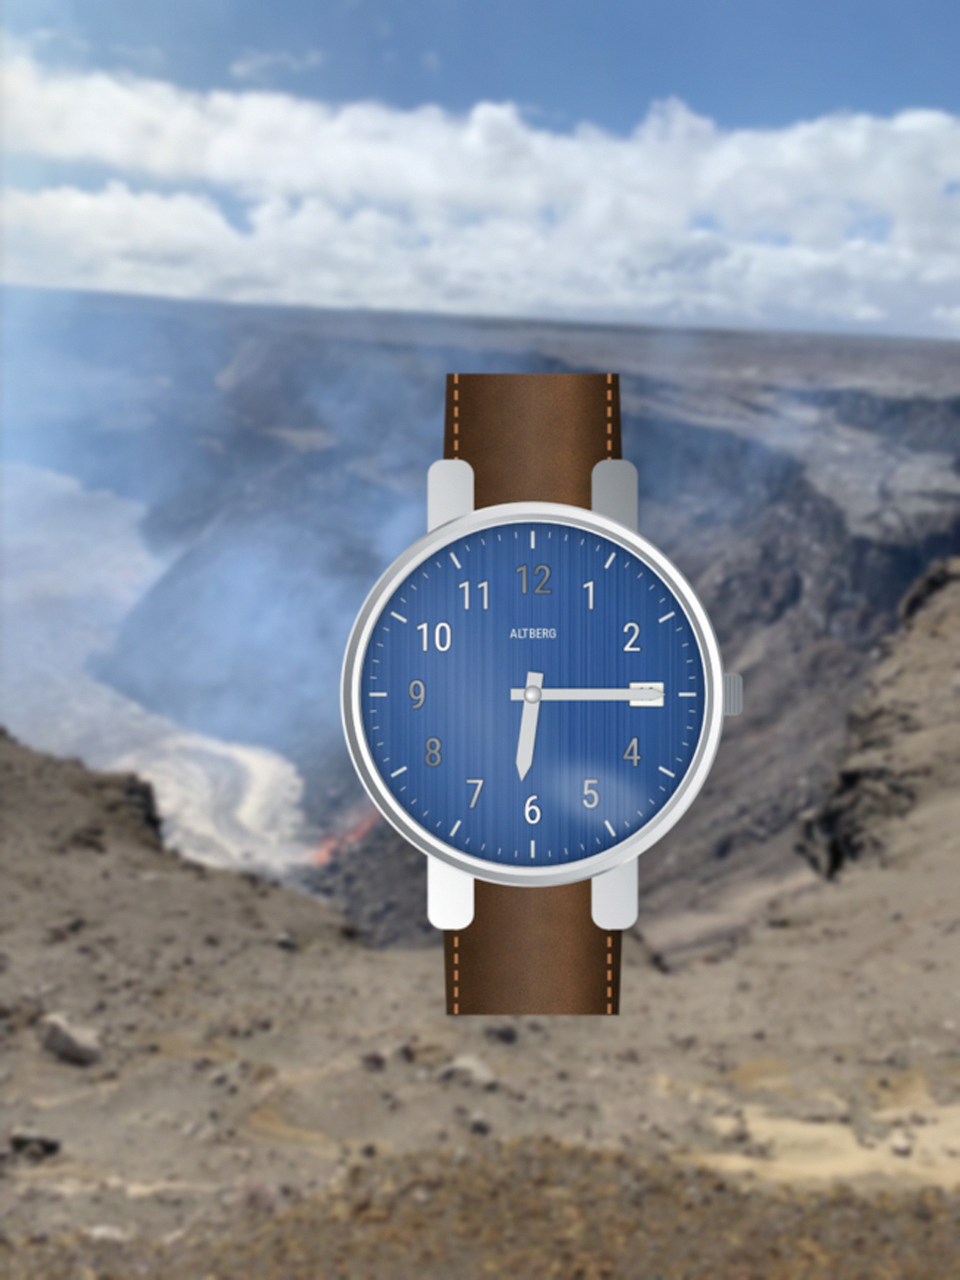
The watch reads 6 h 15 min
